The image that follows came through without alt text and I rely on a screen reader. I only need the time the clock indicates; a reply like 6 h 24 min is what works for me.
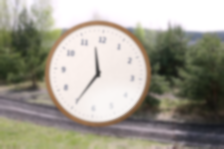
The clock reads 11 h 35 min
